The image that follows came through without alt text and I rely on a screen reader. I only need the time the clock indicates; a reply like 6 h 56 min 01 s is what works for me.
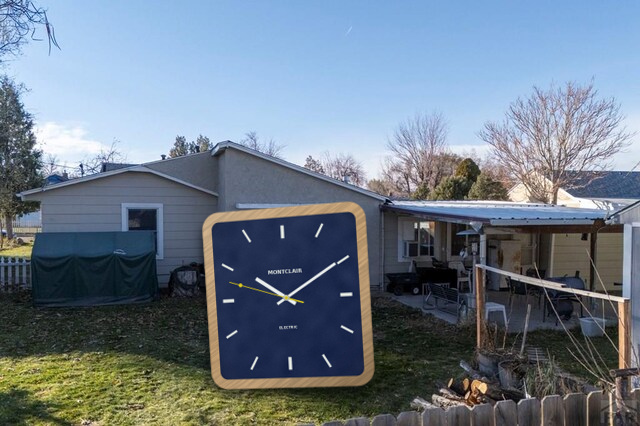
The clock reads 10 h 09 min 48 s
